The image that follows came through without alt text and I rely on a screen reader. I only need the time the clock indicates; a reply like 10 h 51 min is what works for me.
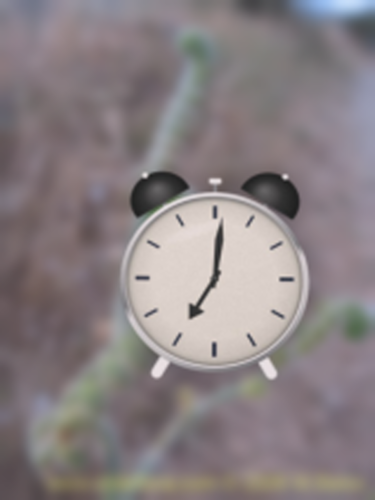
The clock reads 7 h 01 min
